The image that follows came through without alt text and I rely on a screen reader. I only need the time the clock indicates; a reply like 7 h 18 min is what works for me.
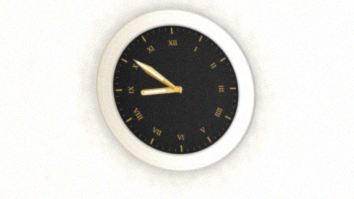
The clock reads 8 h 51 min
